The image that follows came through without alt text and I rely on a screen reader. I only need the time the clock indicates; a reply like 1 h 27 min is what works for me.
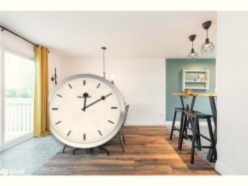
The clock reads 12 h 10 min
